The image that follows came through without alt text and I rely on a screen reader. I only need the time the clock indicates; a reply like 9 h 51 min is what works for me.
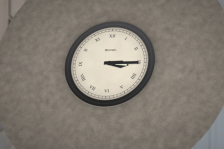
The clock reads 3 h 15 min
